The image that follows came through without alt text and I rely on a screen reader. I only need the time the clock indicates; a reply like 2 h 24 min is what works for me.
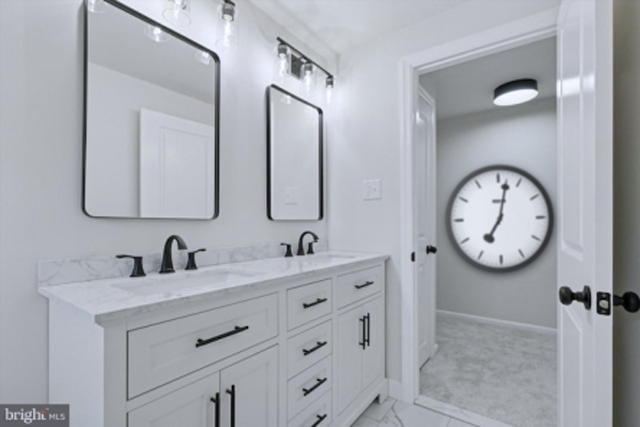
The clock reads 7 h 02 min
